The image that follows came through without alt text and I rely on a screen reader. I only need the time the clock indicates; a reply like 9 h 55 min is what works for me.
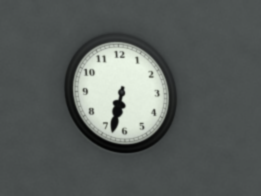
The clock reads 6 h 33 min
